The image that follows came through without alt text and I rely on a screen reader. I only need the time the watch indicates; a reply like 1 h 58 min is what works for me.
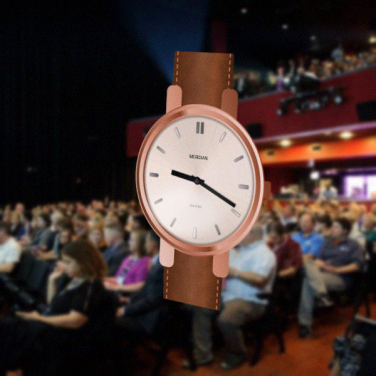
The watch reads 9 h 19 min
